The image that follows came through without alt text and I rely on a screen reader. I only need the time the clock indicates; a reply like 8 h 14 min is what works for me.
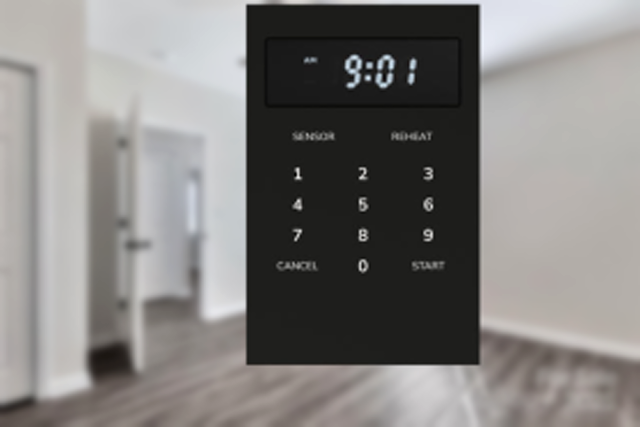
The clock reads 9 h 01 min
